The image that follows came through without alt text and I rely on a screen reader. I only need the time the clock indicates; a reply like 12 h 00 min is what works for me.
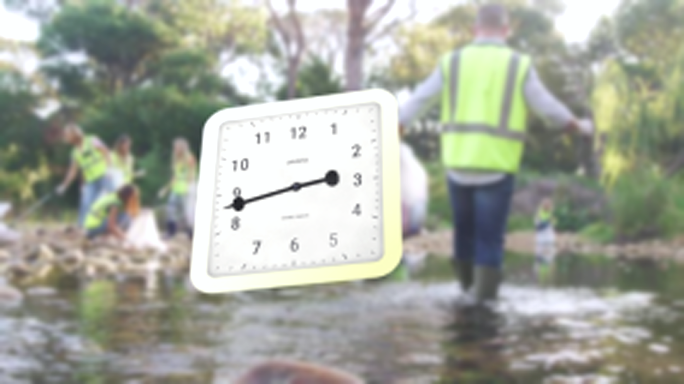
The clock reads 2 h 43 min
